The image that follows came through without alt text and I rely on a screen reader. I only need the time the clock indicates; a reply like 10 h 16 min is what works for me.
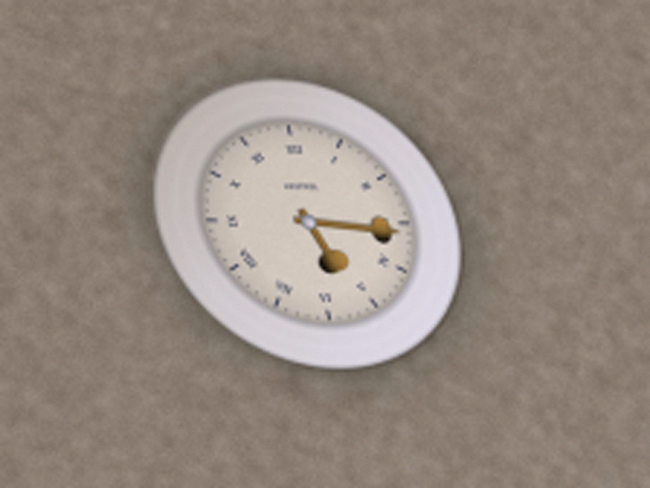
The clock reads 5 h 16 min
